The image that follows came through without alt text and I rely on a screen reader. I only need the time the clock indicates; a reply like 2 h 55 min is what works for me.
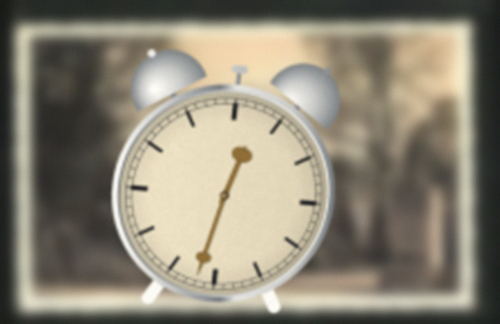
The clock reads 12 h 32 min
